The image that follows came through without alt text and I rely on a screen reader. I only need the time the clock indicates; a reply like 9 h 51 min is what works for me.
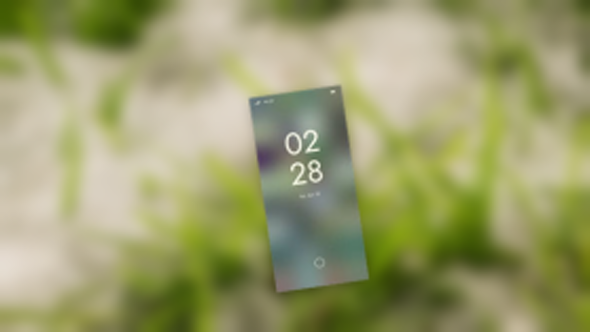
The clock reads 2 h 28 min
